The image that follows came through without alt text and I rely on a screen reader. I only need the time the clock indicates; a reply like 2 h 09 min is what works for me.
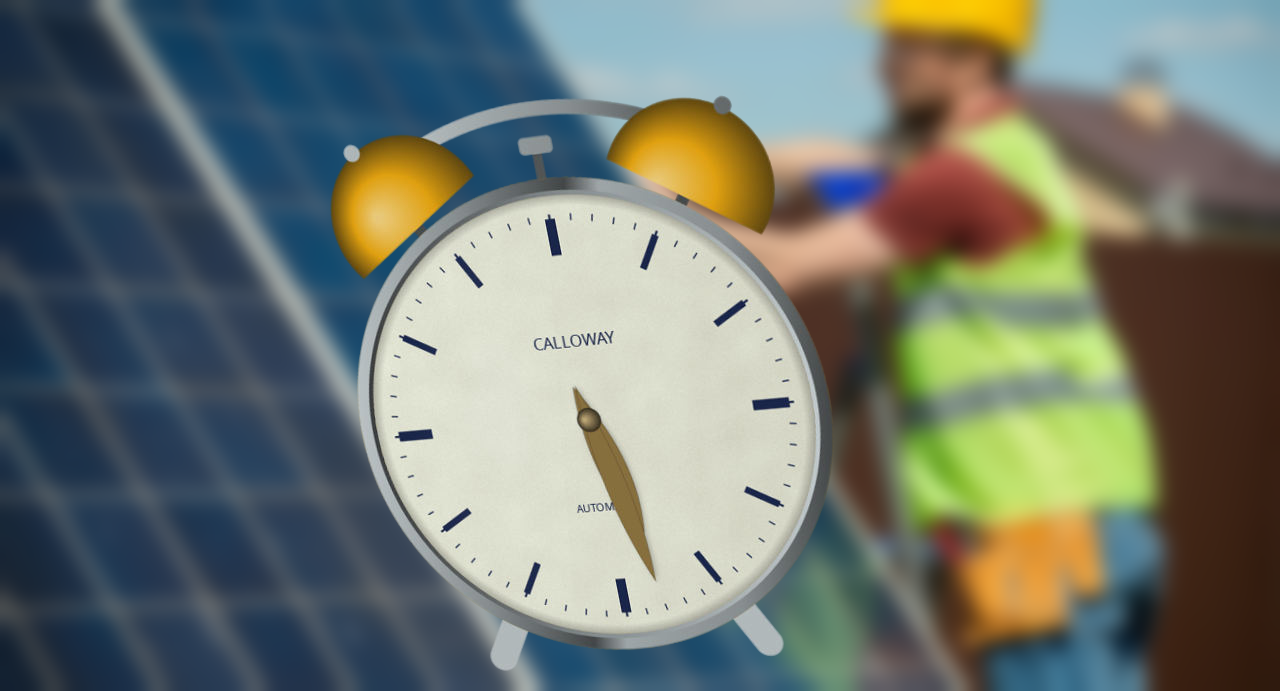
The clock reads 5 h 28 min
